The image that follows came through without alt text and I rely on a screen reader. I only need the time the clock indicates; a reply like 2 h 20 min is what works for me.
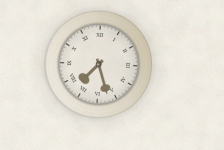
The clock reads 7 h 27 min
